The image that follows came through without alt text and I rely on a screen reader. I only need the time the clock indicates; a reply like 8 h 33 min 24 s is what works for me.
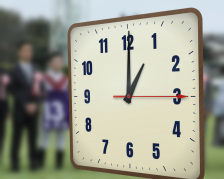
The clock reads 1 h 00 min 15 s
